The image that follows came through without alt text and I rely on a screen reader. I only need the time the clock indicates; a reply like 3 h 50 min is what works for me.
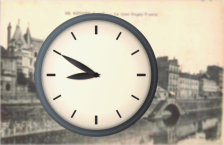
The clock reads 8 h 50 min
